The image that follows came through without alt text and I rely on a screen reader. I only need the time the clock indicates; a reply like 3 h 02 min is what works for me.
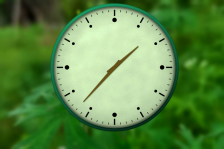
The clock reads 1 h 37 min
